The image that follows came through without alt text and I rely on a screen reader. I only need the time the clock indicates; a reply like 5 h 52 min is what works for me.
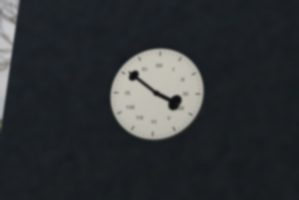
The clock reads 3 h 51 min
